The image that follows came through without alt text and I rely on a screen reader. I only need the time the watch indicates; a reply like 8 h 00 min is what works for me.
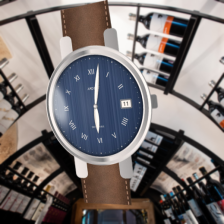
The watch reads 6 h 02 min
